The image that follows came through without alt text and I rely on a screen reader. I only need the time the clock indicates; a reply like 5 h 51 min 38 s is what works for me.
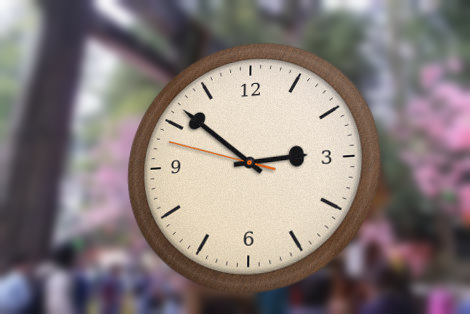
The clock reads 2 h 51 min 48 s
